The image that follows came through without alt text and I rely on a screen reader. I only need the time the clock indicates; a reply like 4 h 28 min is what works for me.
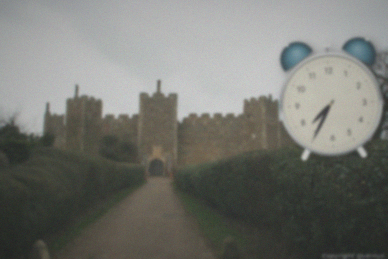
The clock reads 7 h 35 min
